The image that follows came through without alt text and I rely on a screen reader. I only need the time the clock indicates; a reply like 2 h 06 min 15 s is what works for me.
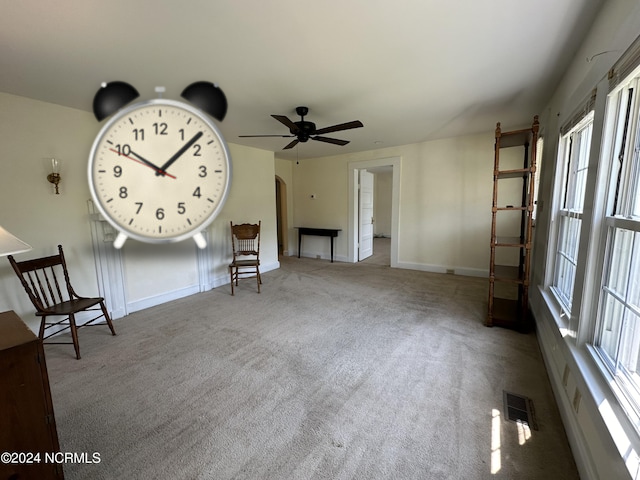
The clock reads 10 h 07 min 49 s
